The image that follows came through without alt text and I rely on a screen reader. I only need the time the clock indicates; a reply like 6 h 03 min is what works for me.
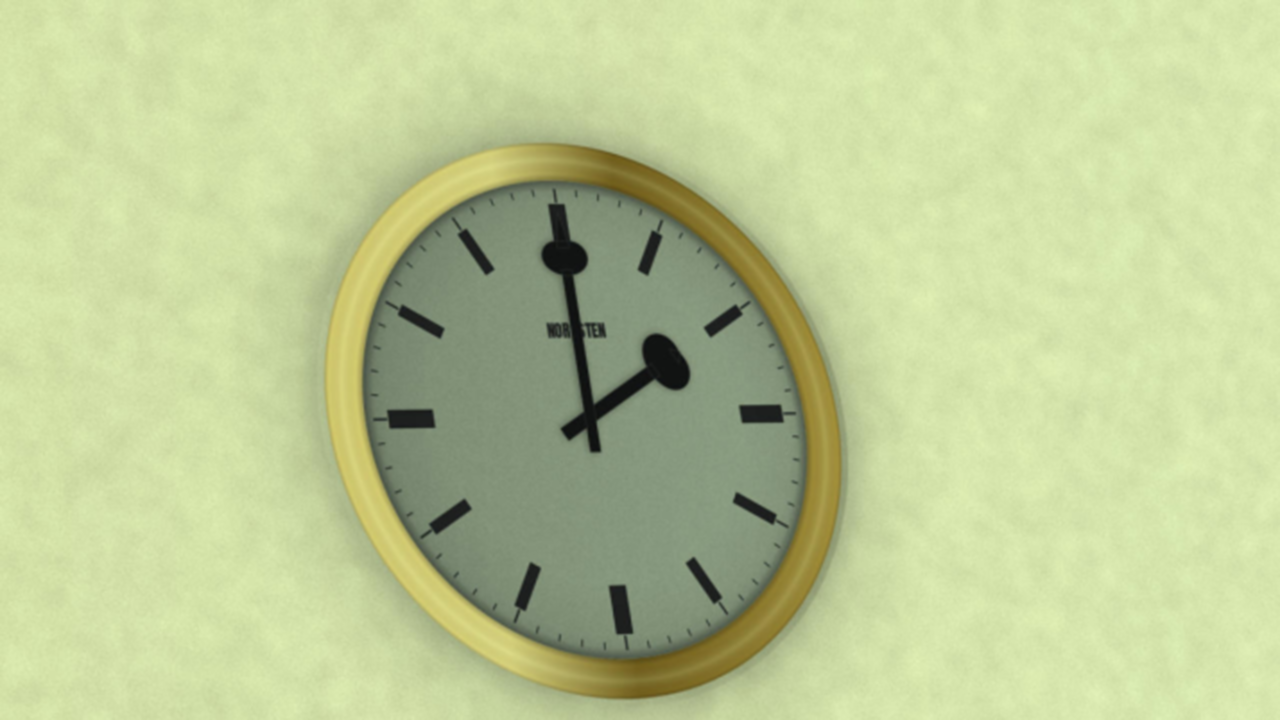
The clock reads 2 h 00 min
